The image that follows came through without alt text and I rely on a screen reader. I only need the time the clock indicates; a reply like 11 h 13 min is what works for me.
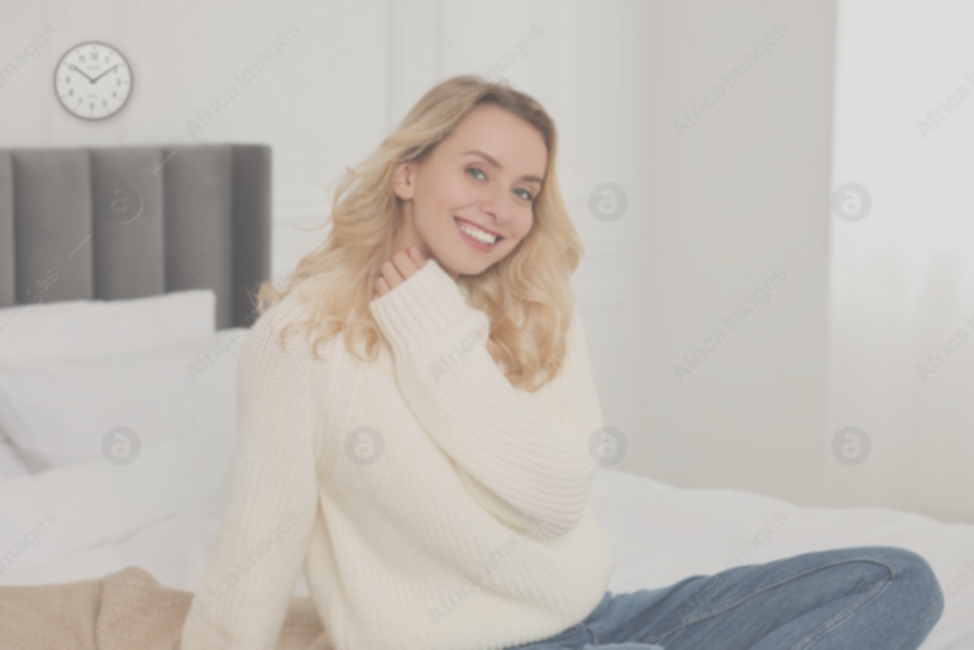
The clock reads 10 h 09 min
